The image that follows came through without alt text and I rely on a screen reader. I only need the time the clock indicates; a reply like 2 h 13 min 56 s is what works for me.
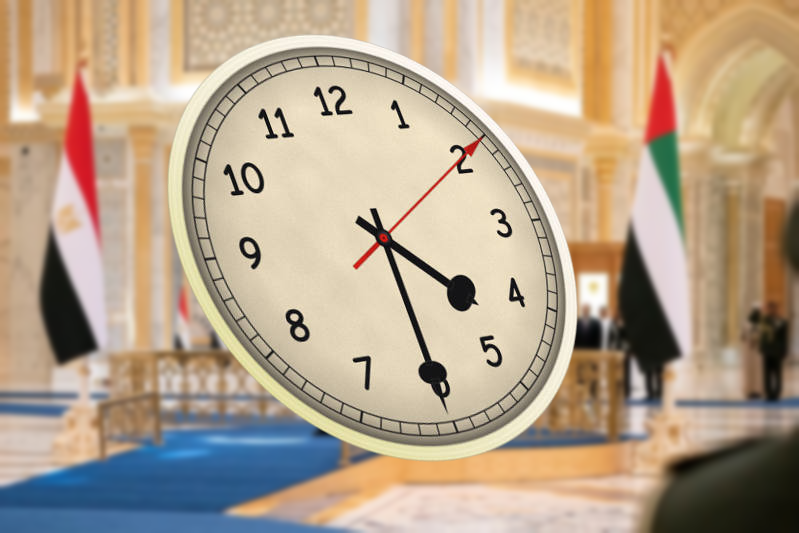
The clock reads 4 h 30 min 10 s
